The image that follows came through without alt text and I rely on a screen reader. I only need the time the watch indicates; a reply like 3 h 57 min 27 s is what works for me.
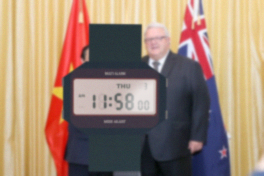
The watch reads 11 h 58 min 00 s
